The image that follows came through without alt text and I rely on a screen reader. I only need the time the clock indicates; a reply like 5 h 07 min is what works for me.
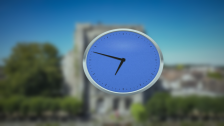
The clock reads 6 h 48 min
